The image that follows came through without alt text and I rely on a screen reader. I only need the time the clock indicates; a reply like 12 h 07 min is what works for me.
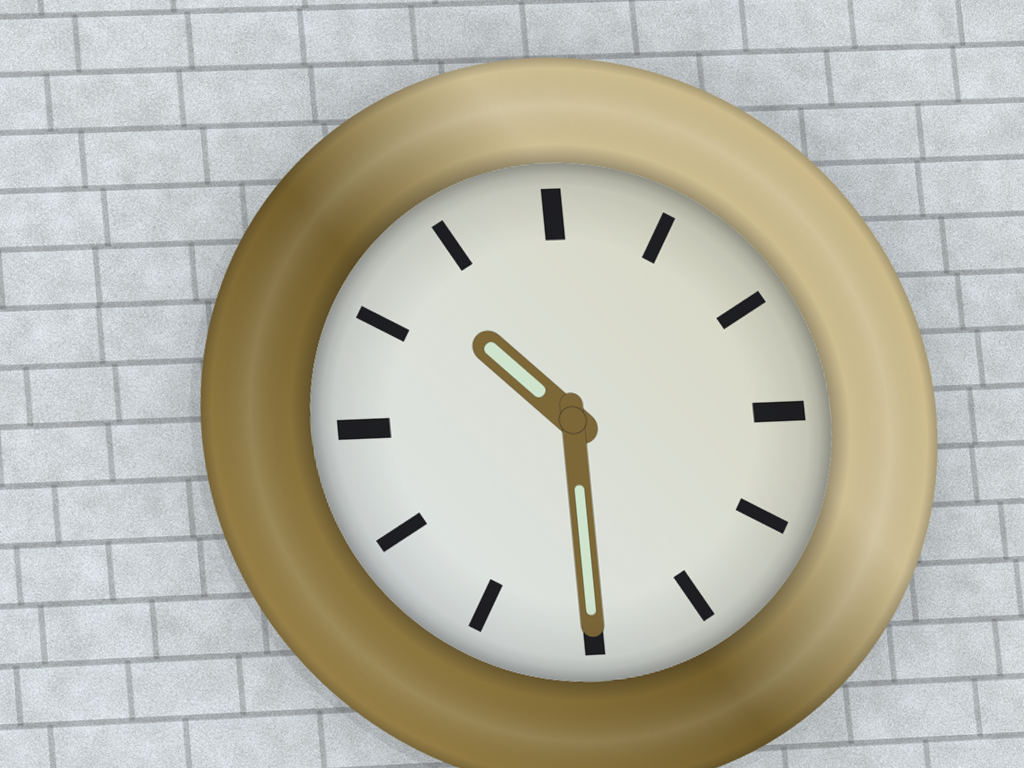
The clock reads 10 h 30 min
